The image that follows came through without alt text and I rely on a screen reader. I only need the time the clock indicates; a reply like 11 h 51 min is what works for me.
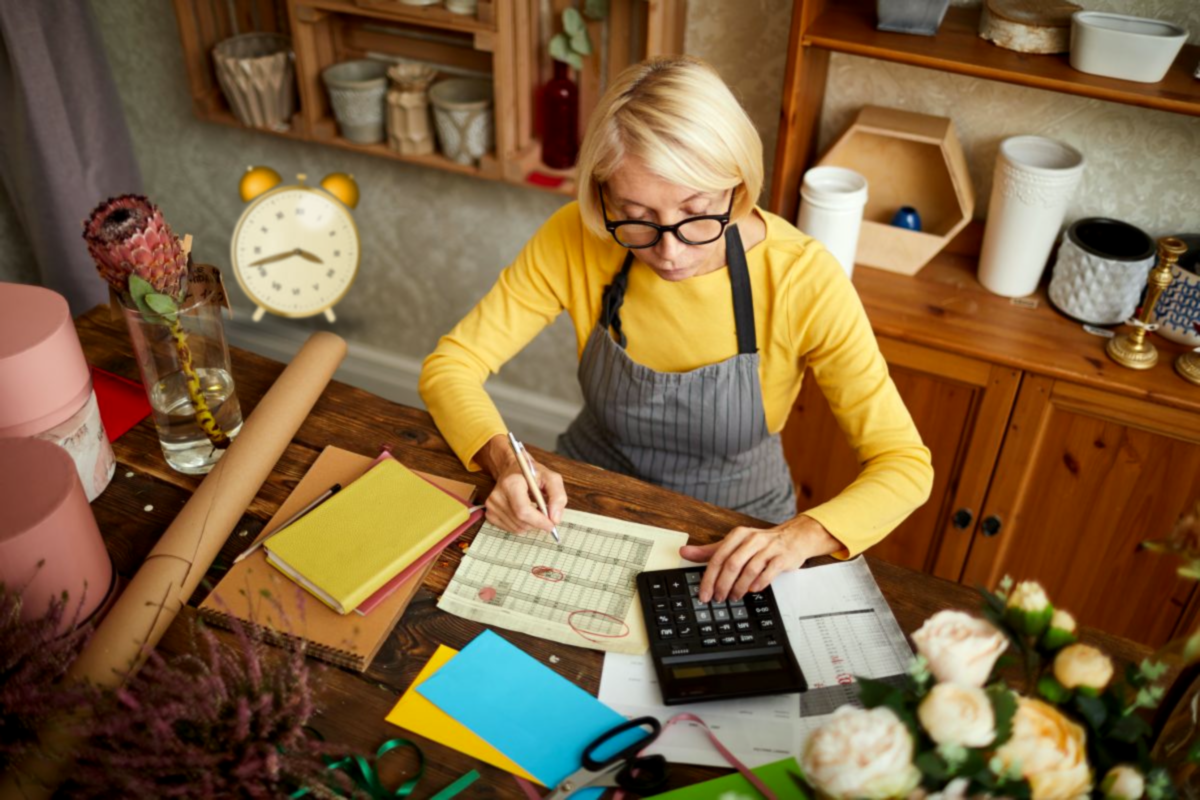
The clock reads 3 h 42 min
